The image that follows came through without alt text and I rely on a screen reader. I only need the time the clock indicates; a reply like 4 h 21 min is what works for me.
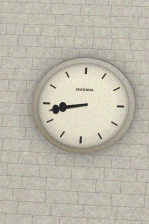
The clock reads 8 h 43 min
